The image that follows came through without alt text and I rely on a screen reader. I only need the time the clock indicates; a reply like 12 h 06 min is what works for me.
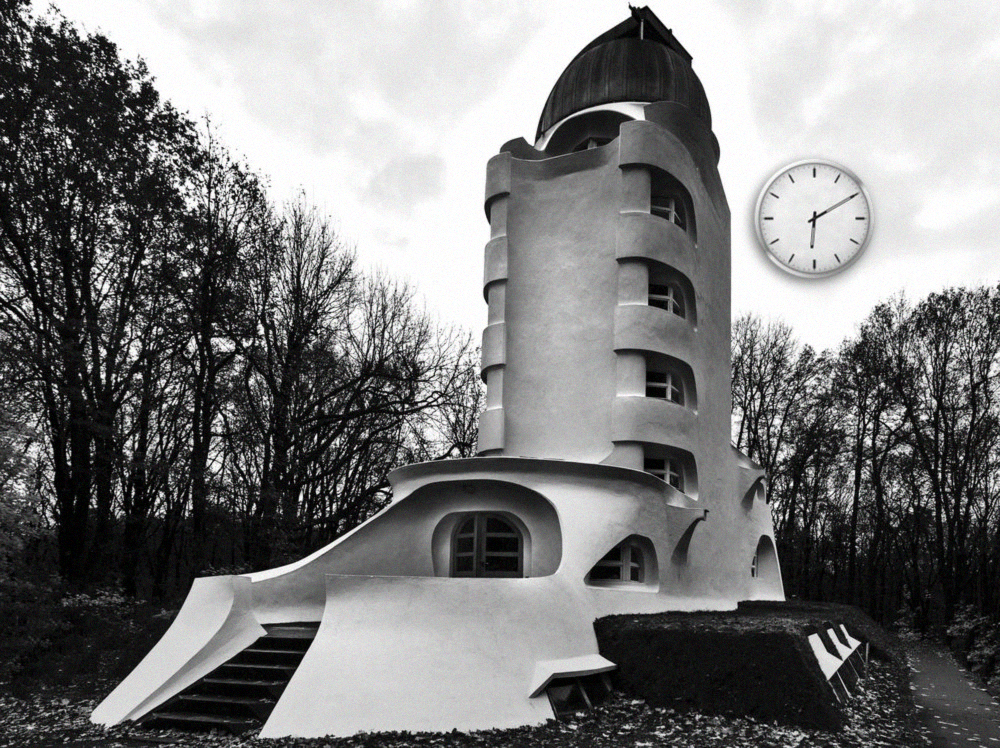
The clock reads 6 h 10 min
